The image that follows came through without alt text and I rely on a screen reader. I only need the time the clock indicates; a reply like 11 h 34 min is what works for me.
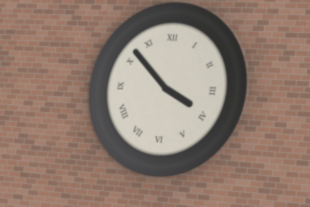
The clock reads 3 h 52 min
